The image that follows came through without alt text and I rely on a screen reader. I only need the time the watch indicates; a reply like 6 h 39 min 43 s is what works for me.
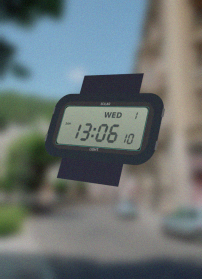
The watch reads 13 h 06 min 10 s
